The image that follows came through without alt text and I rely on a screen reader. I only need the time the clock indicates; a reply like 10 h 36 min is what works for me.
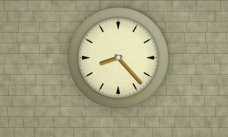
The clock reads 8 h 23 min
